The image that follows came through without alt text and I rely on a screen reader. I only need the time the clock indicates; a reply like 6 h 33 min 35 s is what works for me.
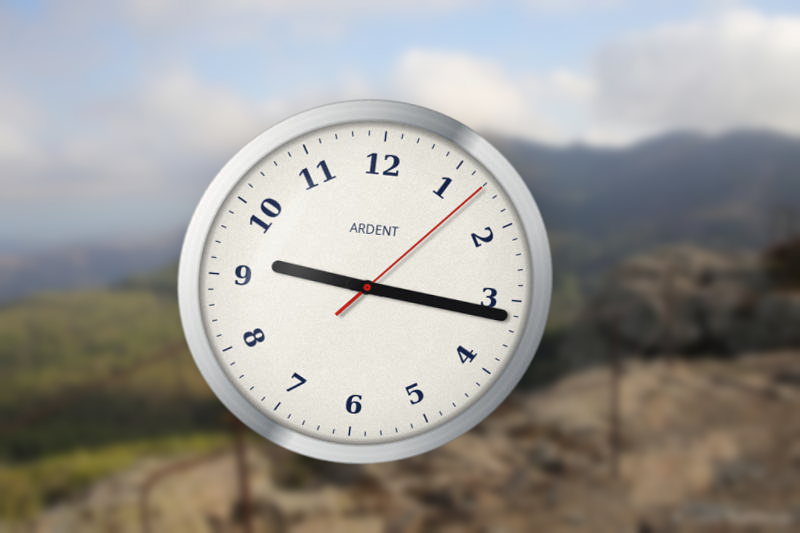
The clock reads 9 h 16 min 07 s
